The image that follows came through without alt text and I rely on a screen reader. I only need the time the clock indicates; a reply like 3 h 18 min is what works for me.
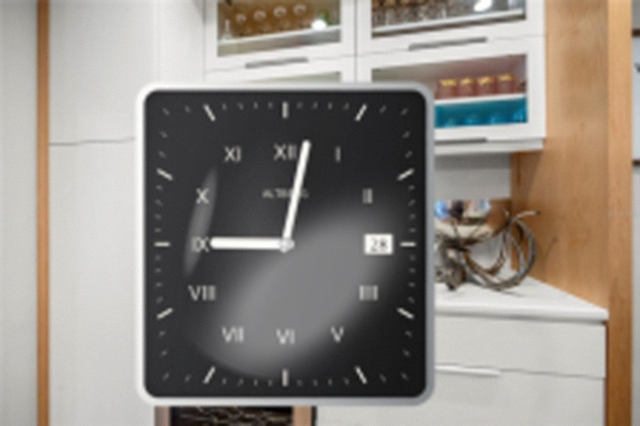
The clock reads 9 h 02 min
